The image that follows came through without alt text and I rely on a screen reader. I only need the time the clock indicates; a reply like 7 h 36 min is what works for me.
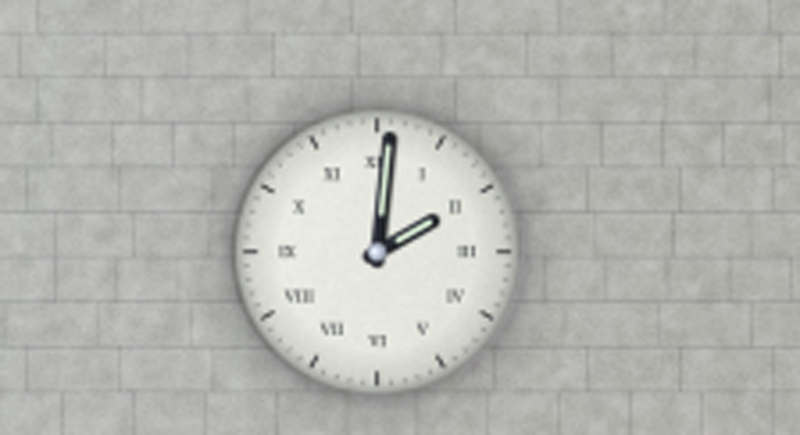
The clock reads 2 h 01 min
